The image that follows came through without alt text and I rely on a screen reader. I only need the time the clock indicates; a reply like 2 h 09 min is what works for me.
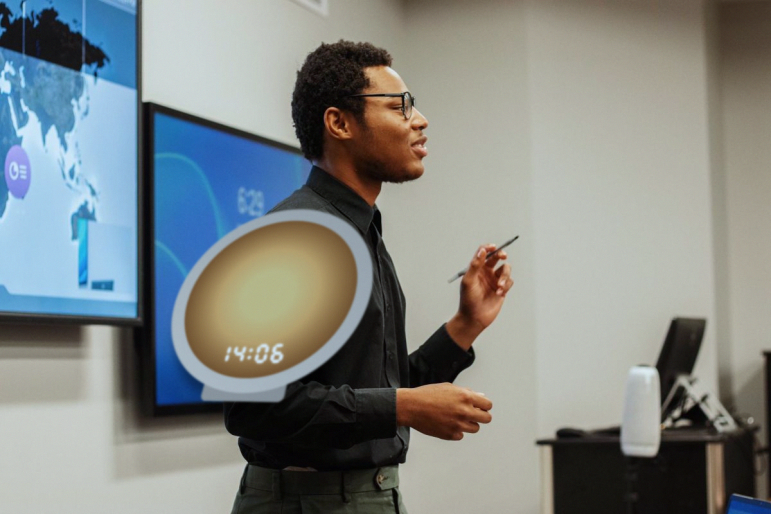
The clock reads 14 h 06 min
